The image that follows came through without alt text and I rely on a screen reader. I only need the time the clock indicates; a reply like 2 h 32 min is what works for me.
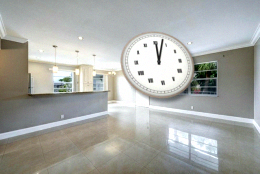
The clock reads 12 h 03 min
